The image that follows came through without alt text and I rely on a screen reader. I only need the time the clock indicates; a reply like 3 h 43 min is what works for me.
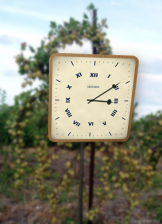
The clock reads 3 h 09 min
